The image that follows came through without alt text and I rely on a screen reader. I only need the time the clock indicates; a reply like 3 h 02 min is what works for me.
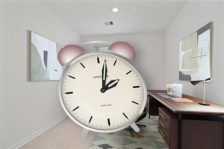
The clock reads 2 h 02 min
